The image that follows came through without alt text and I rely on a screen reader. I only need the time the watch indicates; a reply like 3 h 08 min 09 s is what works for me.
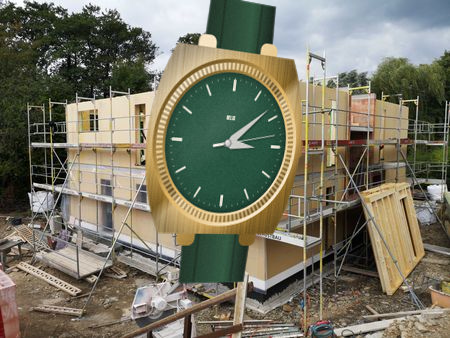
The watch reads 3 h 08 min 13 s
